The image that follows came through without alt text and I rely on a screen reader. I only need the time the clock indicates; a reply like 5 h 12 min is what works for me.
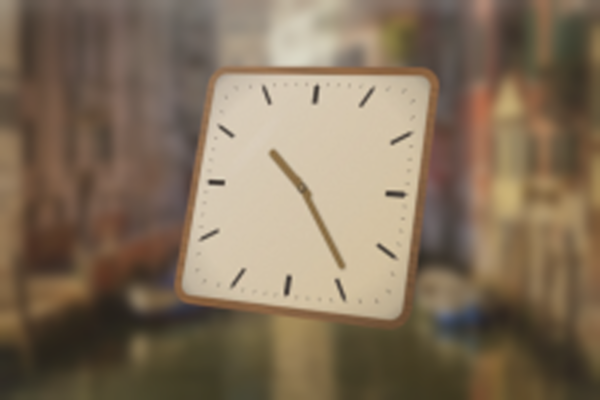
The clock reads 10 h 24 min
